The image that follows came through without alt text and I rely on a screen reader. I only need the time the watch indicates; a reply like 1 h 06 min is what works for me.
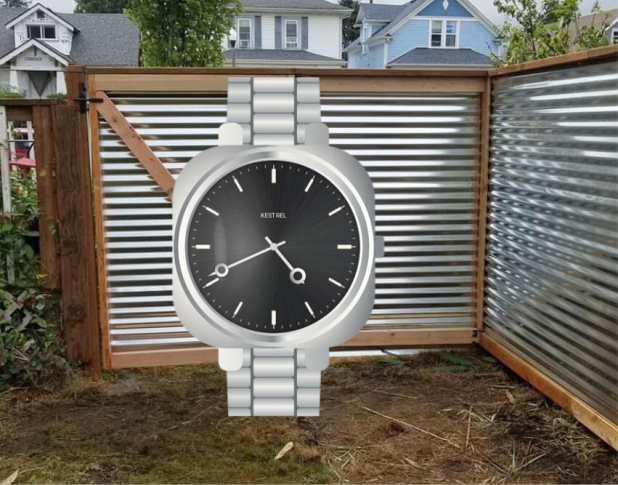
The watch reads 4 h 41 min
